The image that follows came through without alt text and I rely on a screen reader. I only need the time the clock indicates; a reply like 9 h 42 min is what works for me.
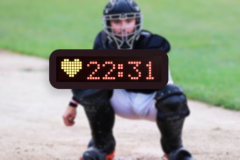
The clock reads 22 h 31 min
